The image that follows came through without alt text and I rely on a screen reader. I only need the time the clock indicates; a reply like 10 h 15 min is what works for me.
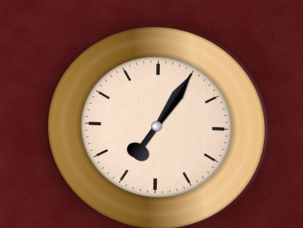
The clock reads 7 h 05 min
